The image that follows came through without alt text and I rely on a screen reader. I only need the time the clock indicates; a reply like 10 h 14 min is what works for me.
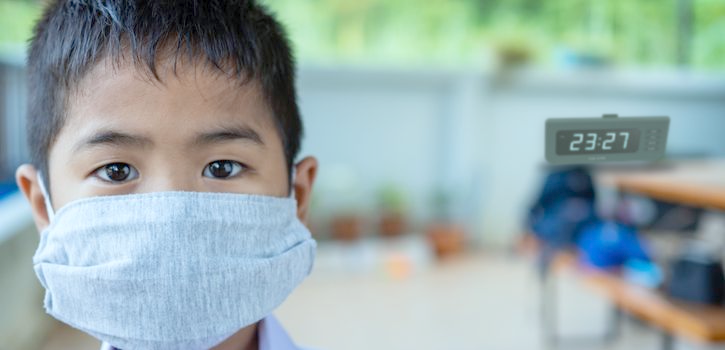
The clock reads 23 h 27 min
